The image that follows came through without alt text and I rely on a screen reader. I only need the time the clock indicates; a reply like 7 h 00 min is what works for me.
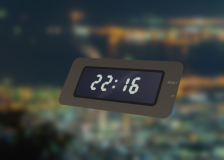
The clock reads 22 h 16 min
